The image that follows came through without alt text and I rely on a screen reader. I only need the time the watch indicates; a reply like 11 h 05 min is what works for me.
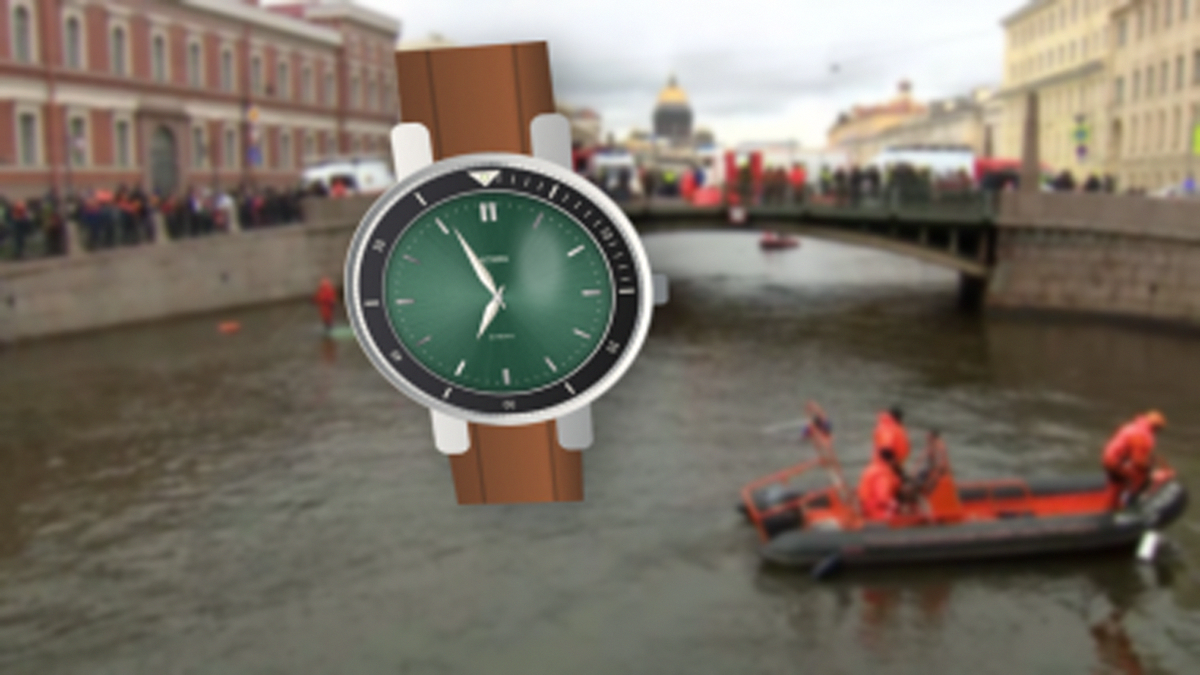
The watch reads 6 h 56 min
